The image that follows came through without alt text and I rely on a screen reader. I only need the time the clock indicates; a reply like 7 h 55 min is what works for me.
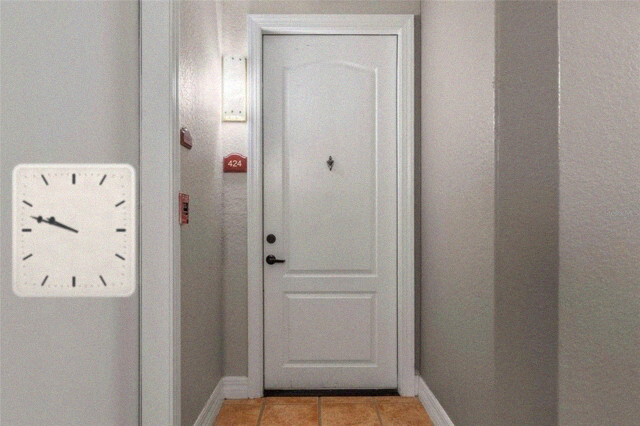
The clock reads 9 h 48 min
